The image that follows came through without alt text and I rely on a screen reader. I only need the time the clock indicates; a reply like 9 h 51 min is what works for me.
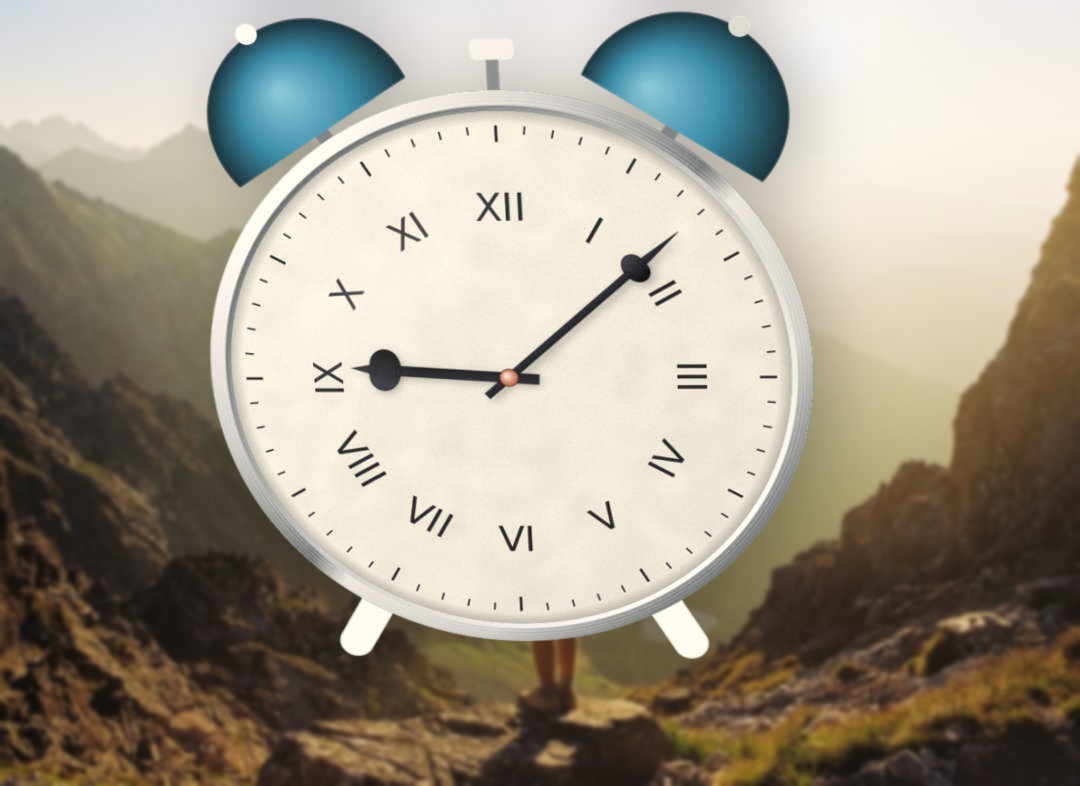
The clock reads 9 h 08 min
